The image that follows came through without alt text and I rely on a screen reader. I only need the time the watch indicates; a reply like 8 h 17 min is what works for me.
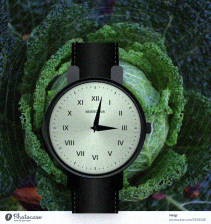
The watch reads 3 h 02 min
